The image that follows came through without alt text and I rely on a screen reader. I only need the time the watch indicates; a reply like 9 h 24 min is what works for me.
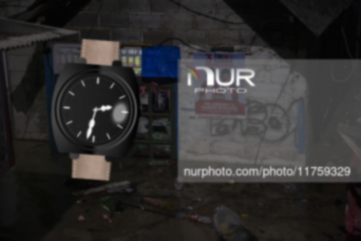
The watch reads 2 h 32 min
